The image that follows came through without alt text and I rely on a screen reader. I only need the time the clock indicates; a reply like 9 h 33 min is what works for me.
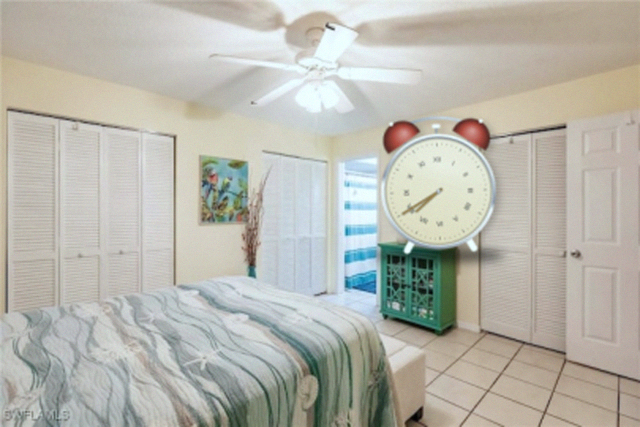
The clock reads 7 h 40 min
